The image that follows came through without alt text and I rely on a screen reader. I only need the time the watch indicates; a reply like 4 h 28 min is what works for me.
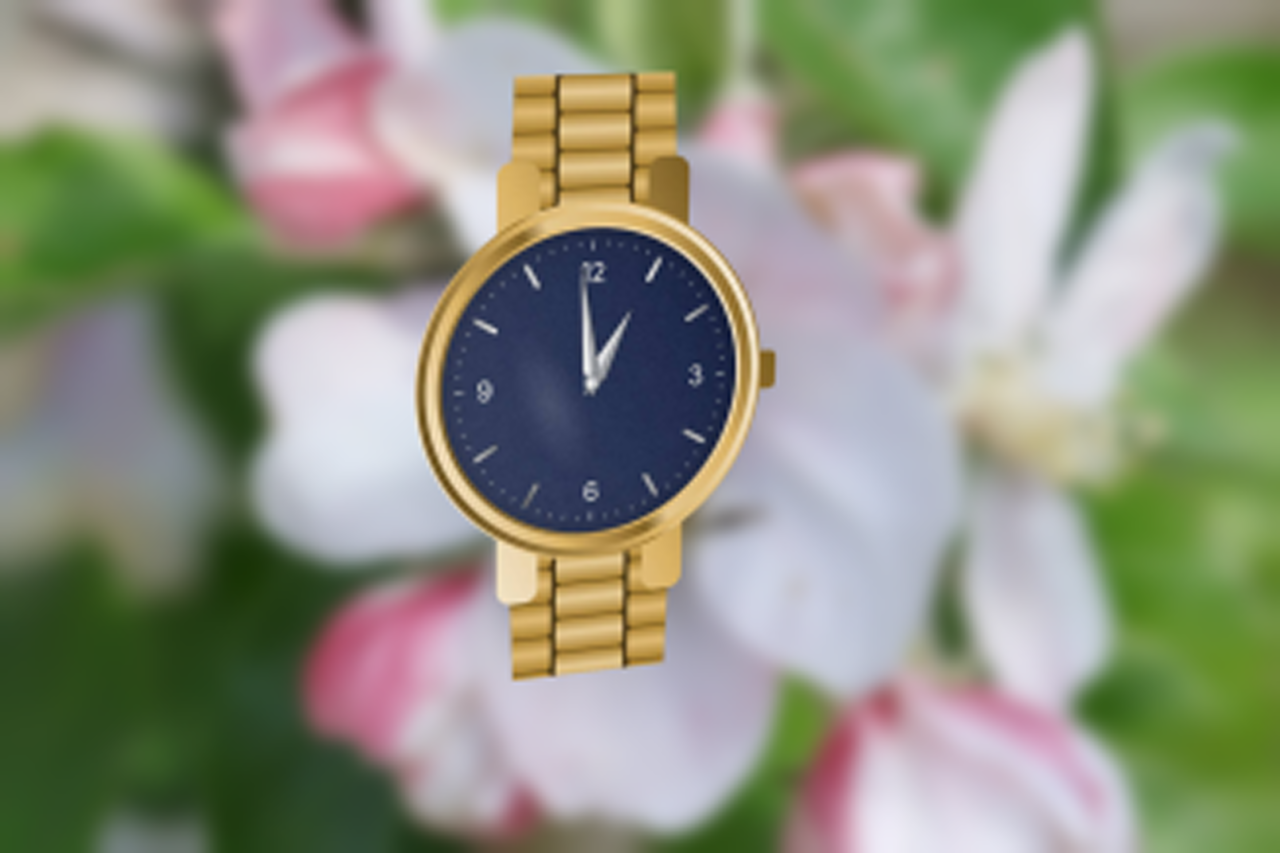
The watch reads 12 h 59 min
